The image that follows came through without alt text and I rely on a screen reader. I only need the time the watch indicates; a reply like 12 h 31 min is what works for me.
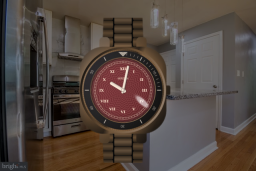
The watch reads 10 h 02 min
